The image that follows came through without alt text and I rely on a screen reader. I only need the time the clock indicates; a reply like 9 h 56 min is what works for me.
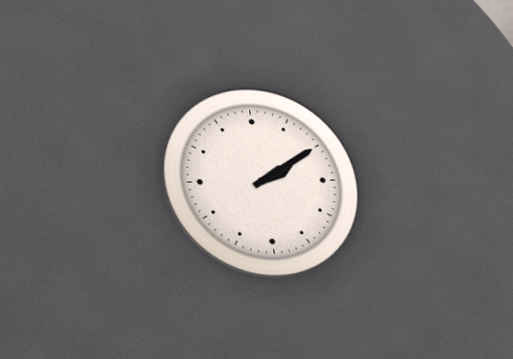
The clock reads 2 h 10 min
